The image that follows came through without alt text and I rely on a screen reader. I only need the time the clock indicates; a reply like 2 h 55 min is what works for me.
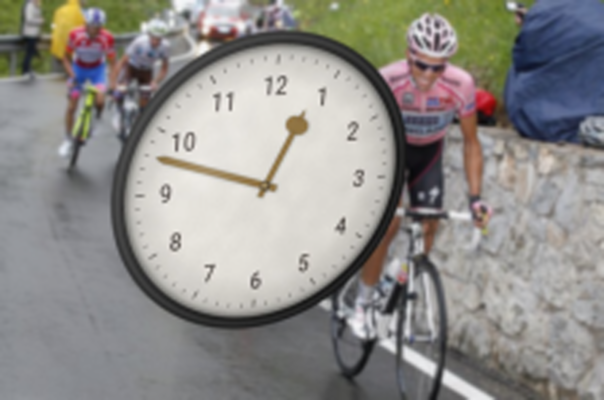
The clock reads 12 h 48 min
